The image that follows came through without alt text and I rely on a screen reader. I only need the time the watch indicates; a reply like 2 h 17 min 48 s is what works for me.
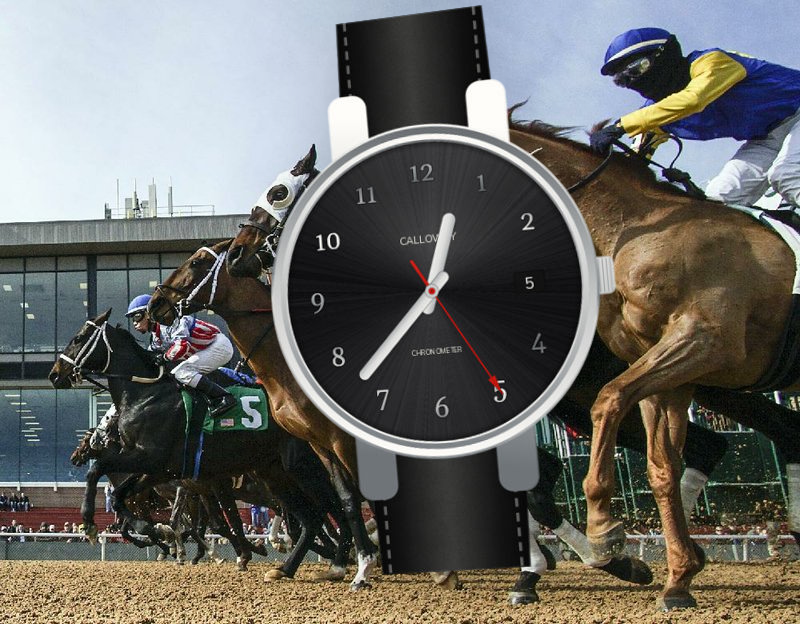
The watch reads 12 h 37 min 25 s
